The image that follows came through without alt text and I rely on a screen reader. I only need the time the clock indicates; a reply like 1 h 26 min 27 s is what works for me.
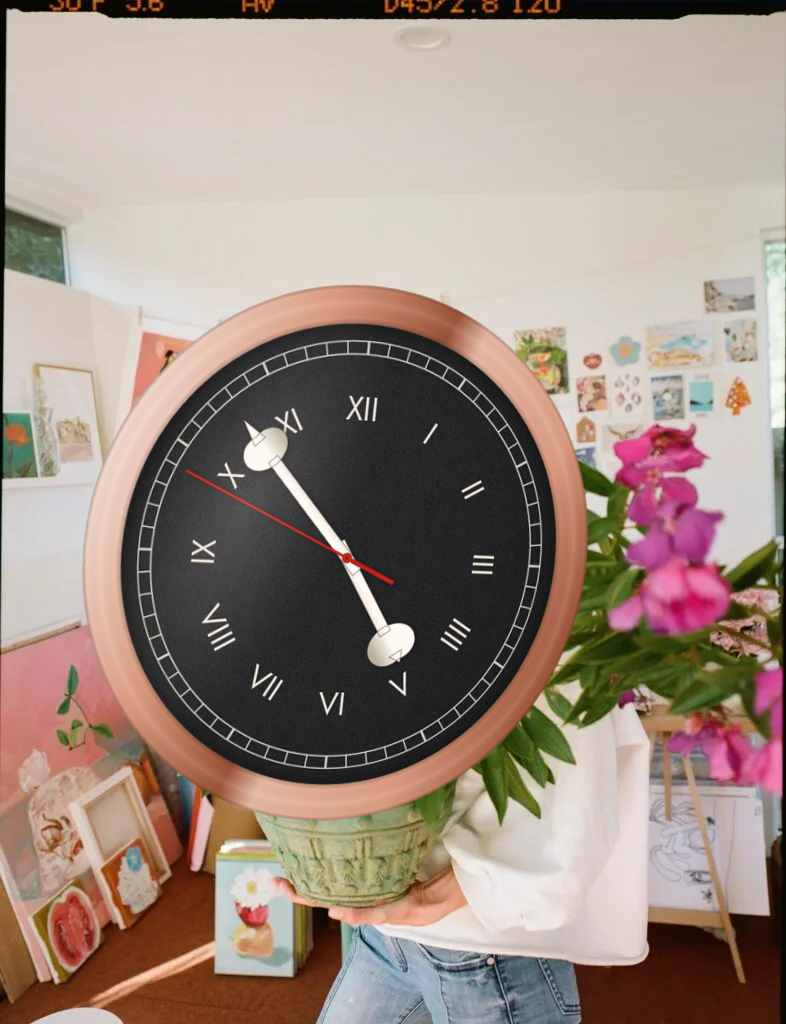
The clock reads 4 h 52 min 49 s
